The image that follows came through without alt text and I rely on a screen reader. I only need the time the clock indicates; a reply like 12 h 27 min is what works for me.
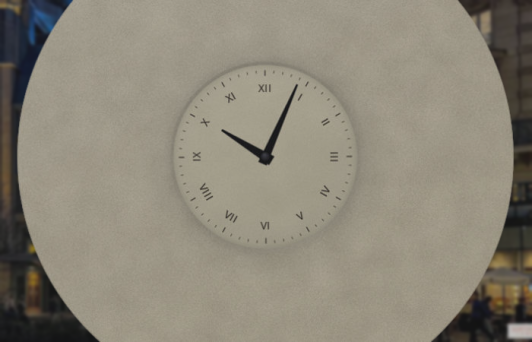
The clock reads 10 h 04 min
